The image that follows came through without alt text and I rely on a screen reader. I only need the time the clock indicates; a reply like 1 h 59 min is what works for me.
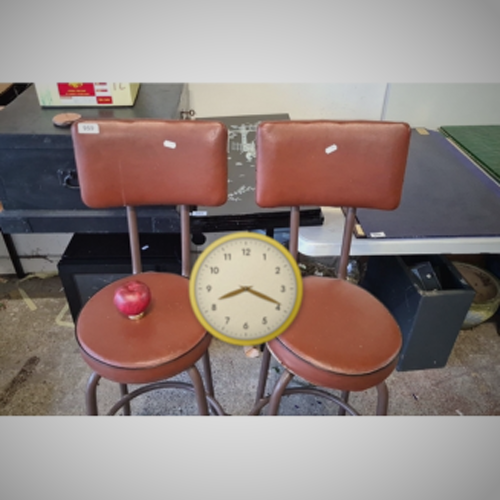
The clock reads 8 h 19 min
